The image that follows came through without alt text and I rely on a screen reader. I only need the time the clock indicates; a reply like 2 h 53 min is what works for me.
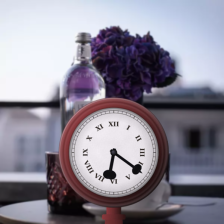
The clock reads 6 h 21 min
